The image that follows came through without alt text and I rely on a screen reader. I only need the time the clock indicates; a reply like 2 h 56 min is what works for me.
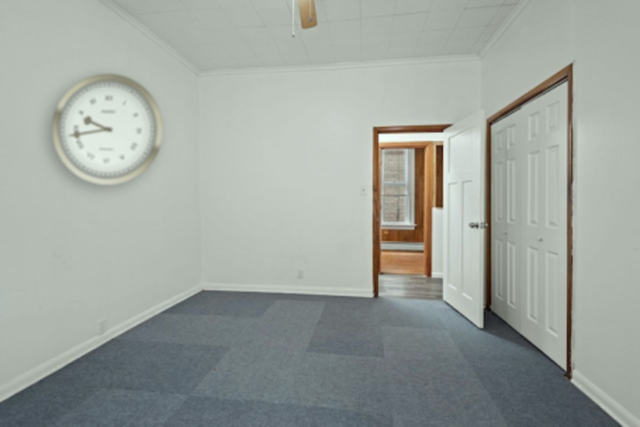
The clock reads 9 h 43 min
